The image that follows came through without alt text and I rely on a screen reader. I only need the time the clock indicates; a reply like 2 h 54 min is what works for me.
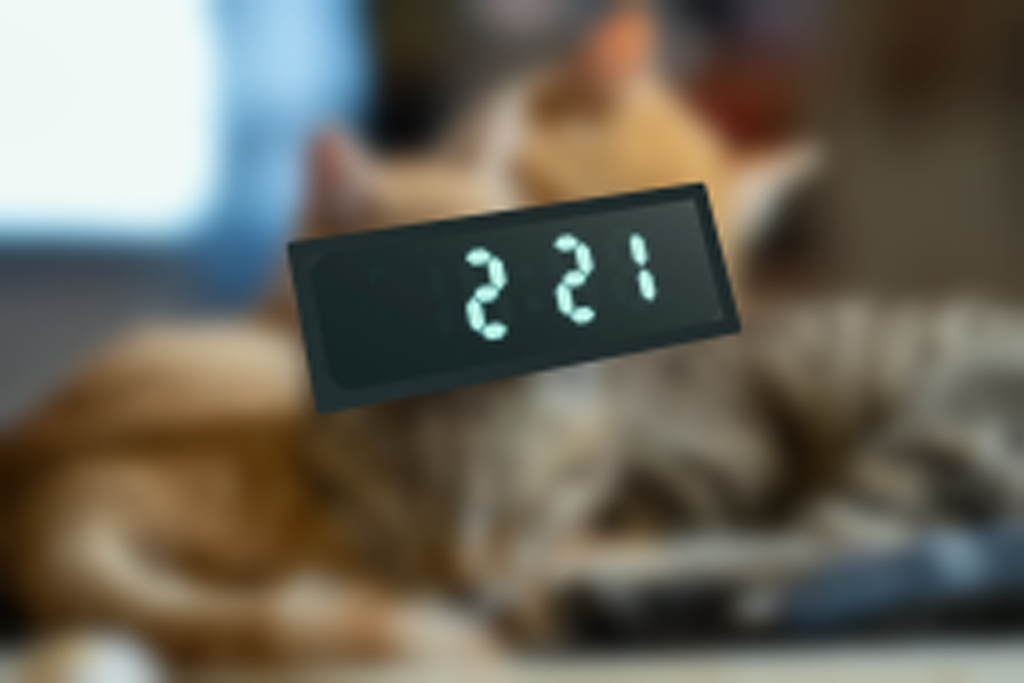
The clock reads 2 h 21 min
